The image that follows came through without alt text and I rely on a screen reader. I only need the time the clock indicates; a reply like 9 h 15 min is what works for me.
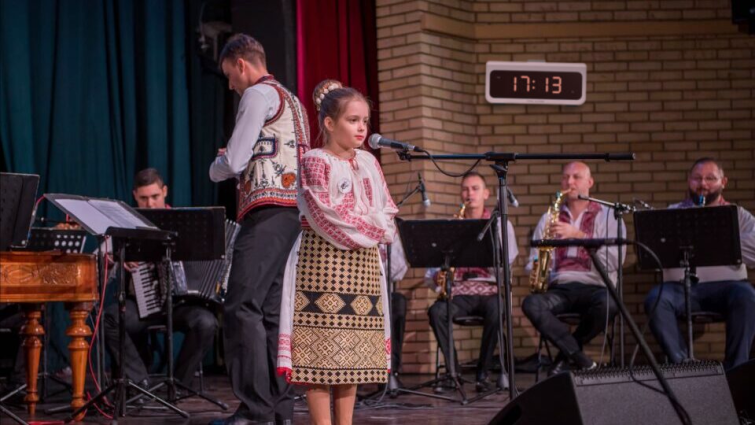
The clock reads 17 h 13 min
